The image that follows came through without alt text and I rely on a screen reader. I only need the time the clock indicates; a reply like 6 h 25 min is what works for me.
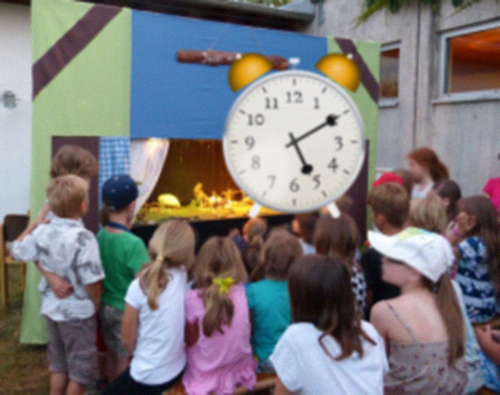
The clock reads 5 h 10 min
